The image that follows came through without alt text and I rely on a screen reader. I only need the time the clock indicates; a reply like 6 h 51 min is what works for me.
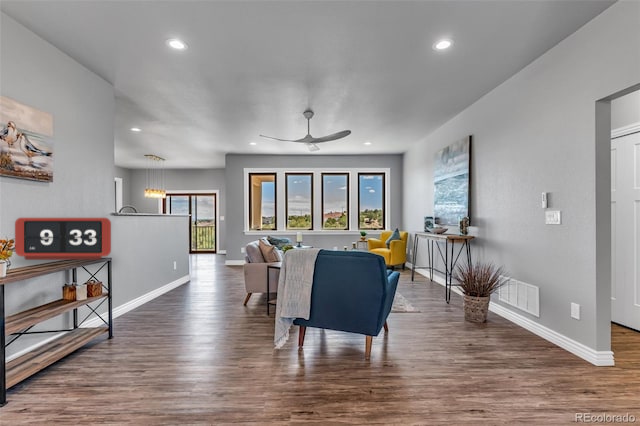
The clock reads 9 h 33 min
